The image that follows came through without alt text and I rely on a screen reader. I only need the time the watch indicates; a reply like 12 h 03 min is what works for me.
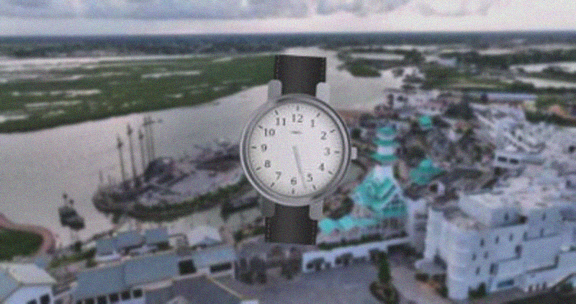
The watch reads 5 h 27 min
